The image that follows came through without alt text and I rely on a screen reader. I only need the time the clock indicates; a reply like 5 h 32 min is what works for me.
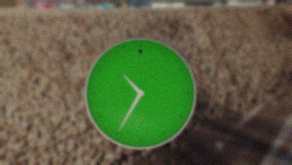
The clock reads 10 h 35 min
